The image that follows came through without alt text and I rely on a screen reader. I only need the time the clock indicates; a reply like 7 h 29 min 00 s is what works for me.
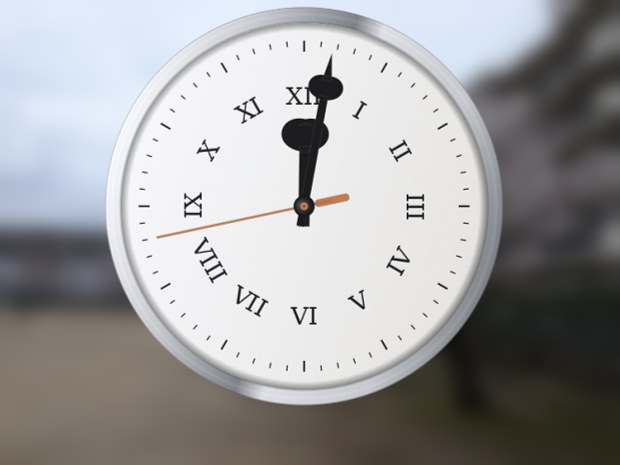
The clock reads 12 h 01 min 43 s
